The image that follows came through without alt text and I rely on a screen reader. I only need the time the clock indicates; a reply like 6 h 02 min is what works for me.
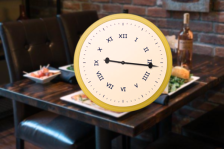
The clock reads 9 h 16 min
